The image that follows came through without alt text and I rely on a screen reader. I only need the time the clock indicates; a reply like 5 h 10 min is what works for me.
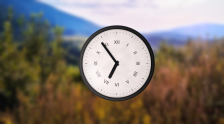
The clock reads 6 h 54 min
